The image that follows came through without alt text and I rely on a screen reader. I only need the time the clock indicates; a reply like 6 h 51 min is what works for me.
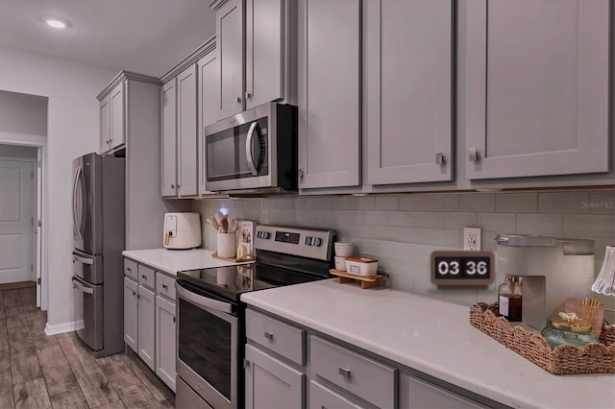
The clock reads 3 h 36 min
